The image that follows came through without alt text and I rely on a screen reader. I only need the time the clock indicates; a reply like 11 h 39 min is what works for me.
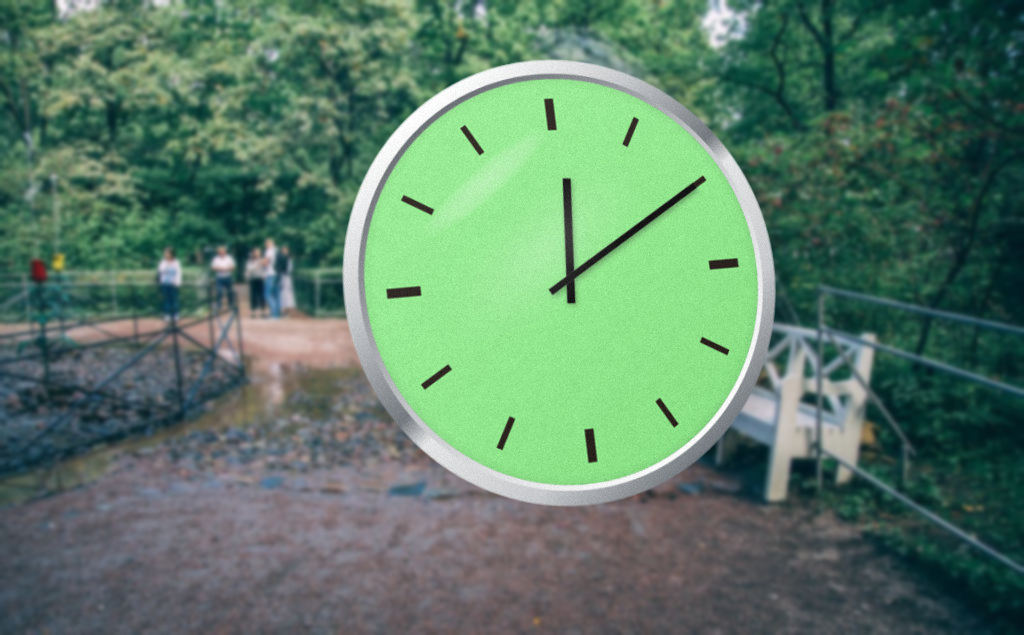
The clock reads 12 h 10 min
